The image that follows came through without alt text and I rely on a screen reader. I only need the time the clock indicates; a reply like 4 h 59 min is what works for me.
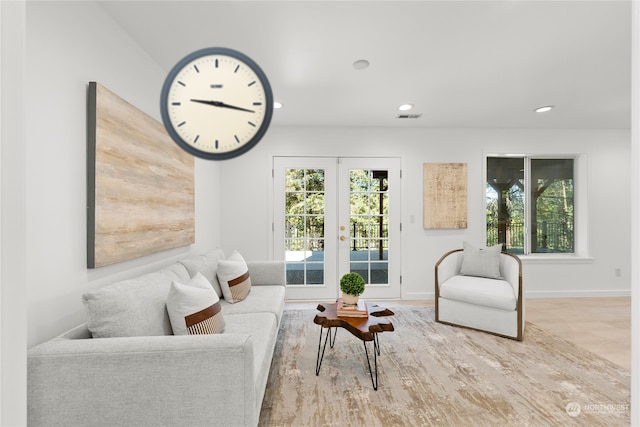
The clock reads 9 h 17 min
